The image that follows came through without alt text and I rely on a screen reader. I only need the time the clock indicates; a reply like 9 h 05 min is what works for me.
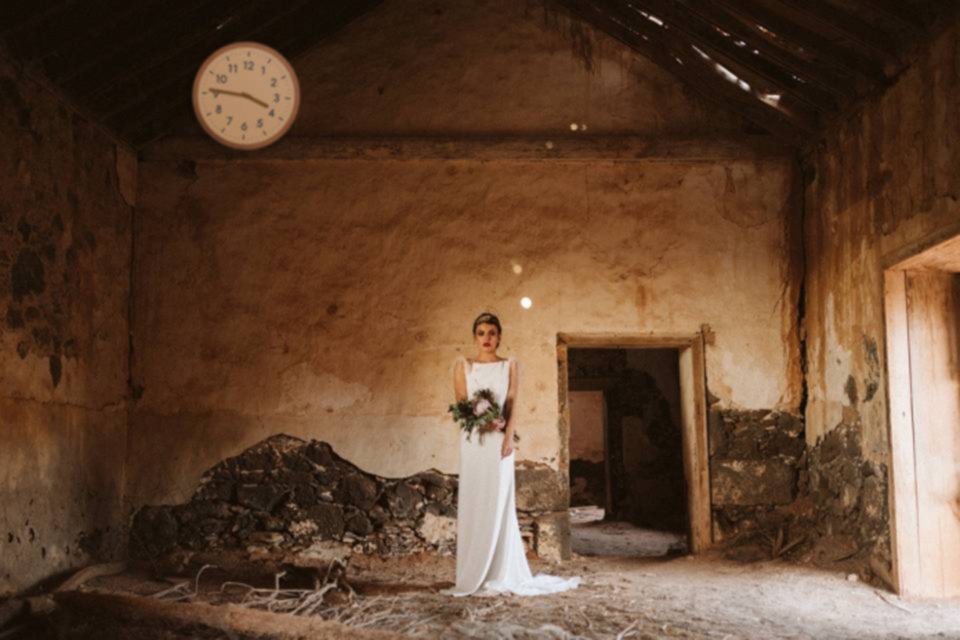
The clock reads 3 h 46 min
